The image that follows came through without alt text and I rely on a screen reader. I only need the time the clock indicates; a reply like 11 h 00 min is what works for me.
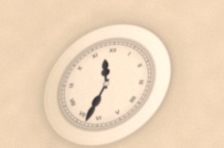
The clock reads 11 h 33 min
